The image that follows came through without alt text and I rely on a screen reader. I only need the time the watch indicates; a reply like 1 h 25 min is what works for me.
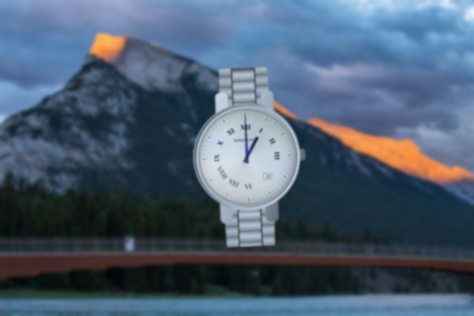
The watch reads 1 h 00 min
